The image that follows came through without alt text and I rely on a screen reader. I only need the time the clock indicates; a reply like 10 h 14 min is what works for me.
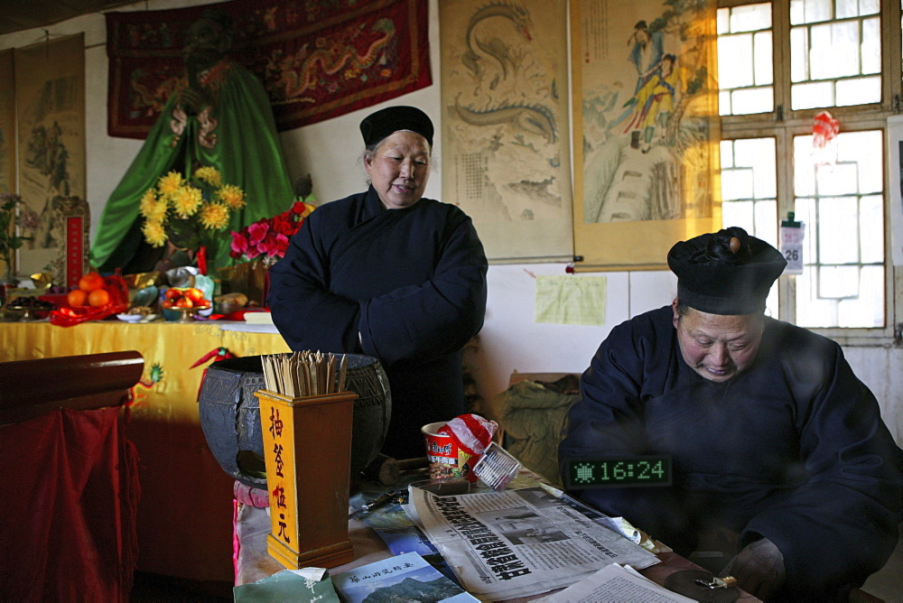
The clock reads 16 h 24 min
